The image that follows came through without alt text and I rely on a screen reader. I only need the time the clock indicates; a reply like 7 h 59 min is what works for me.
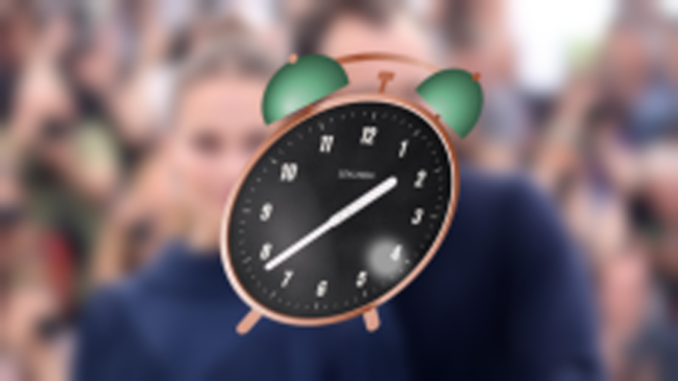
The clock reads 1 h 38 min
